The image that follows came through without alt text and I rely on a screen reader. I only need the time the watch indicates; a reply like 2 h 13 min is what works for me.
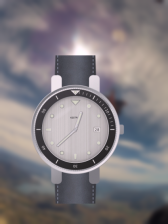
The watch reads 12 h 38 min
